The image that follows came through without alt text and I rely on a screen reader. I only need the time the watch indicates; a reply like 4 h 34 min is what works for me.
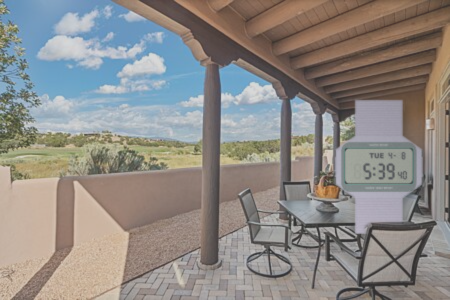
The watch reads 5 h 39 min
